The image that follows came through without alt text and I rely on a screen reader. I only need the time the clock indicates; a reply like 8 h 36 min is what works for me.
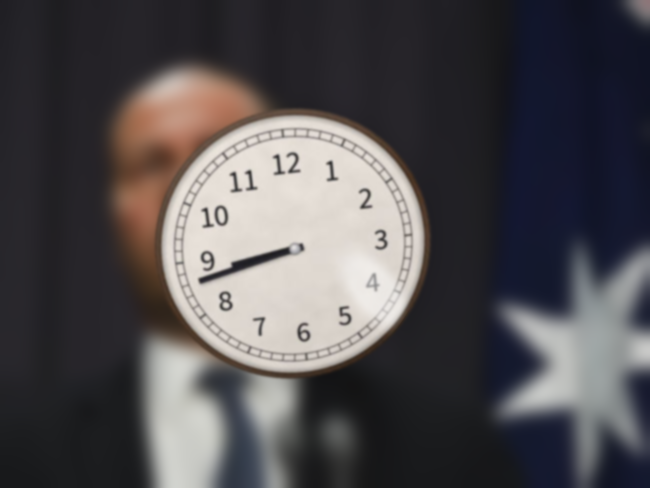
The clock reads 8 h 43 min
